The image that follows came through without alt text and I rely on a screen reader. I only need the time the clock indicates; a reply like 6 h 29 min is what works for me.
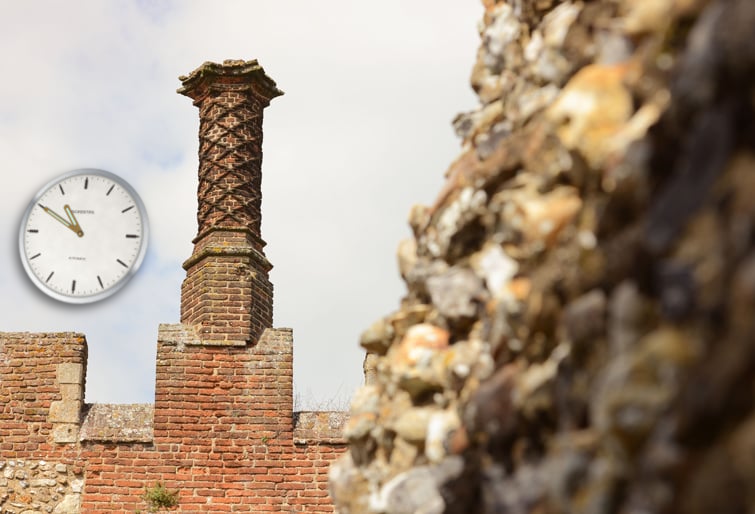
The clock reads 10 h 50 min
